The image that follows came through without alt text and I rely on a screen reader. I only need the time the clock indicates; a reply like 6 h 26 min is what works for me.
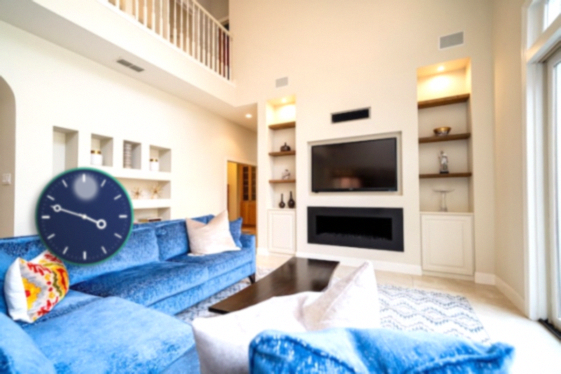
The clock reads 3 h 48 min
